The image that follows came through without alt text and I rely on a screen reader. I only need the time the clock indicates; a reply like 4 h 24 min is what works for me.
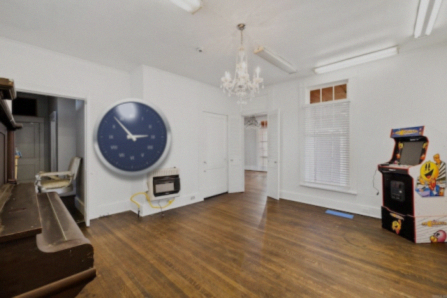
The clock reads 2 h 53 min
